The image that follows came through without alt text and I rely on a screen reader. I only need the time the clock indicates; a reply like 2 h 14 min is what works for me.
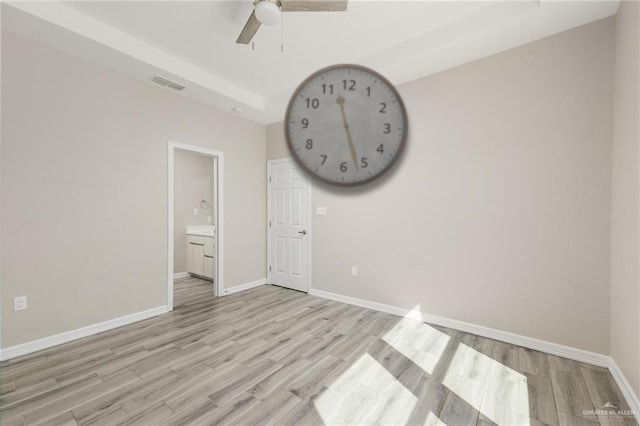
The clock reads 11 h 27 min
